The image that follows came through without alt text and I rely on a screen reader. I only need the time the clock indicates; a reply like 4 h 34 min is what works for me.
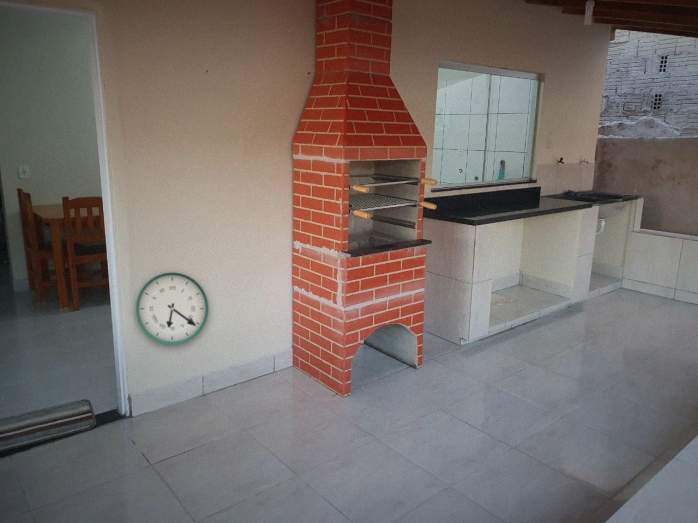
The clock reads 6 h 21 min
